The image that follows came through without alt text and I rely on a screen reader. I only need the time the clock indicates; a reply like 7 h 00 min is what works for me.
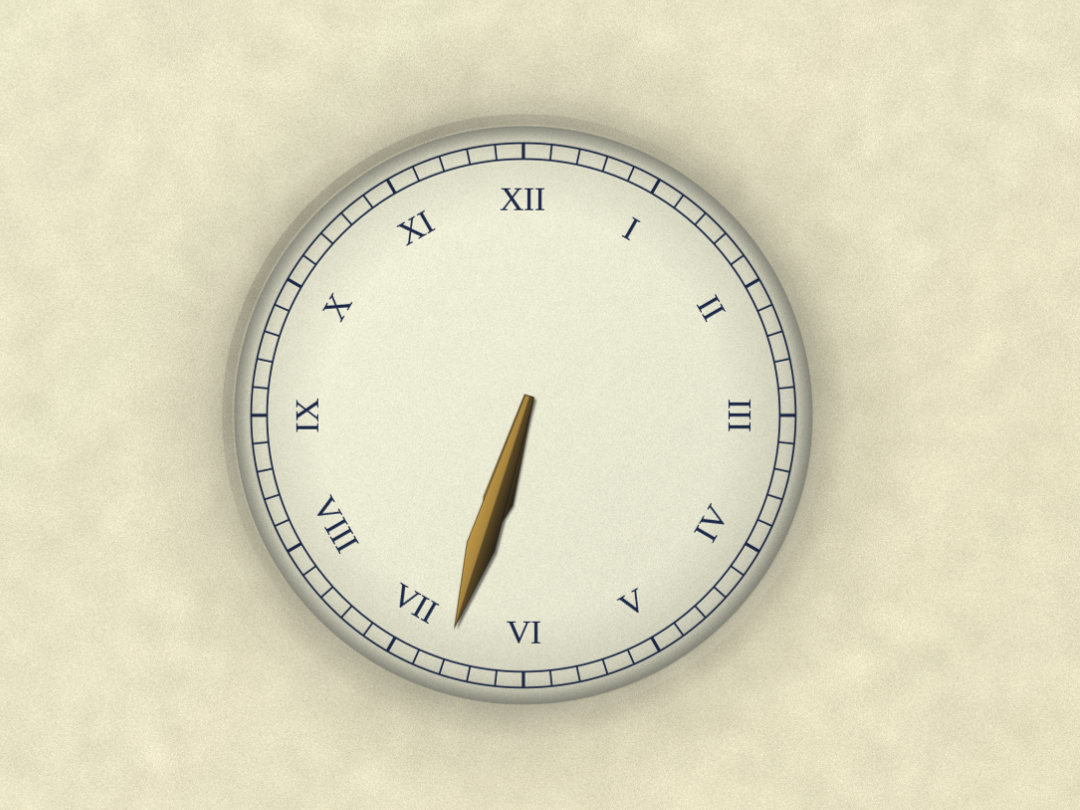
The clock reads 6 h 33 min
